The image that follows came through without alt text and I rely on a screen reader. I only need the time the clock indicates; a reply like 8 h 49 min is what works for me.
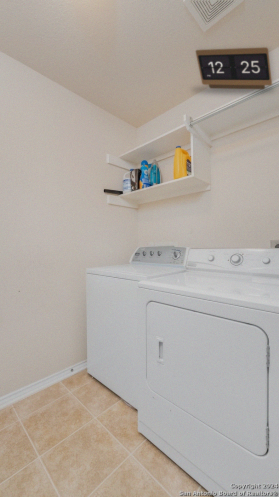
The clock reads 12 h 25 min
